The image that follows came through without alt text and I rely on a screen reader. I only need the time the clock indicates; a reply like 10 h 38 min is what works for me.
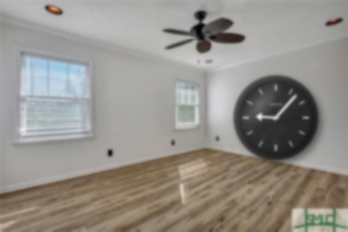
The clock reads 9 h 07 min
